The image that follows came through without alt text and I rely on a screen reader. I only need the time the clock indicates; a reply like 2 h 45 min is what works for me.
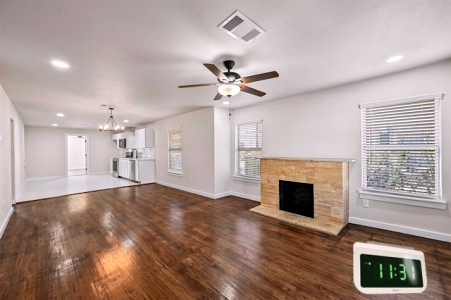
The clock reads 11 h 31 min
